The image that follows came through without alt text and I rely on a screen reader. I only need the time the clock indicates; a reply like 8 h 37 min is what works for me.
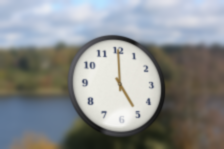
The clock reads 5 h 00 min
